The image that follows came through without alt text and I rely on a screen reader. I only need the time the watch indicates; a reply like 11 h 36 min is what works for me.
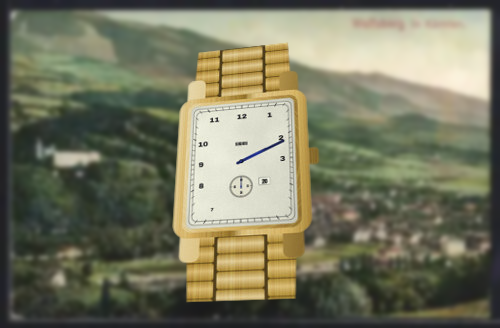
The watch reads 2 h 11 min
